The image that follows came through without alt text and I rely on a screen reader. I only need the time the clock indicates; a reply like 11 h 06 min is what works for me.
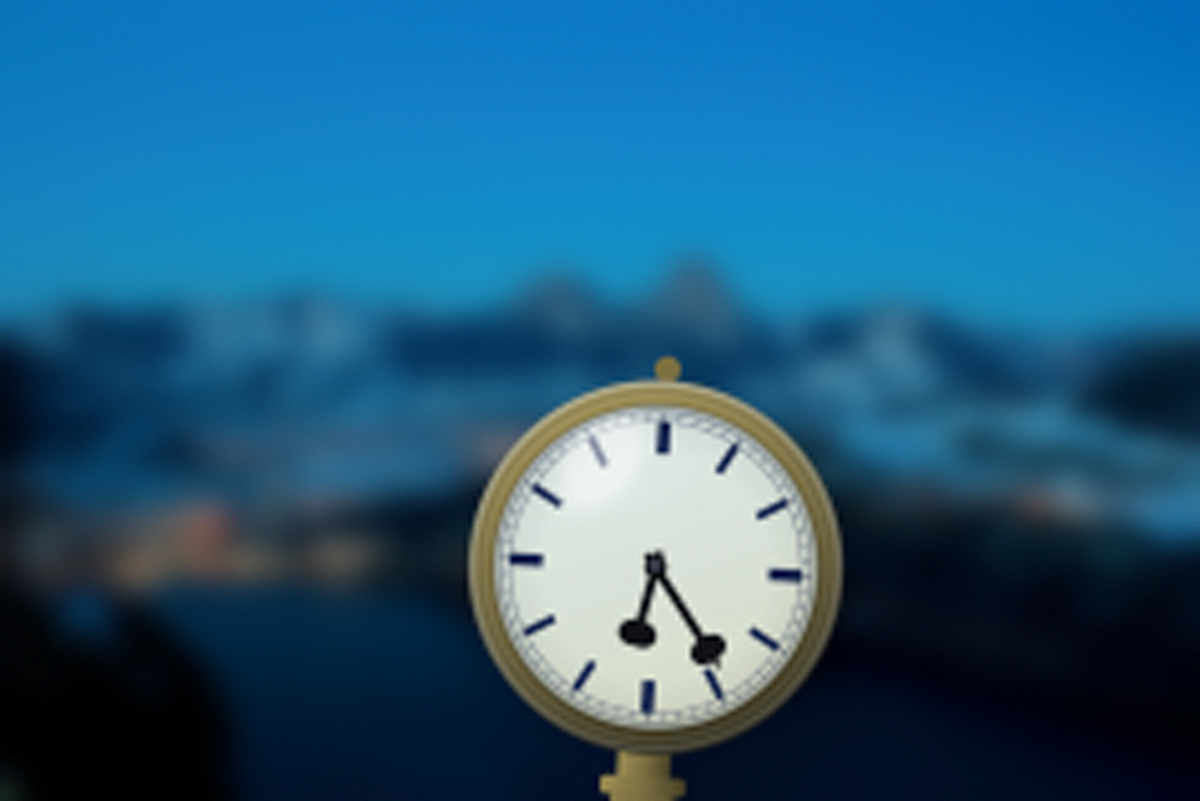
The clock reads 6 h 24 min
